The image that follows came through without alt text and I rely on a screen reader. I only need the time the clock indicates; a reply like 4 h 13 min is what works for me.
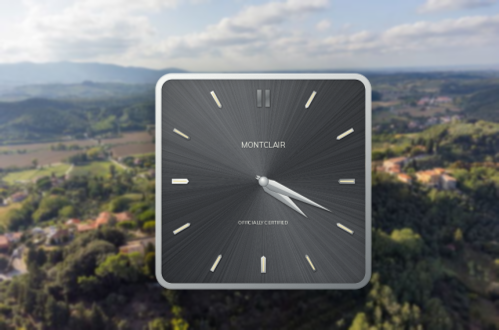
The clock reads 4 h 19 min
